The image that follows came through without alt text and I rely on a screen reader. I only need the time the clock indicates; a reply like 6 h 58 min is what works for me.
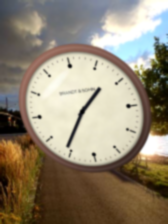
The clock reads 1 h 36 min
